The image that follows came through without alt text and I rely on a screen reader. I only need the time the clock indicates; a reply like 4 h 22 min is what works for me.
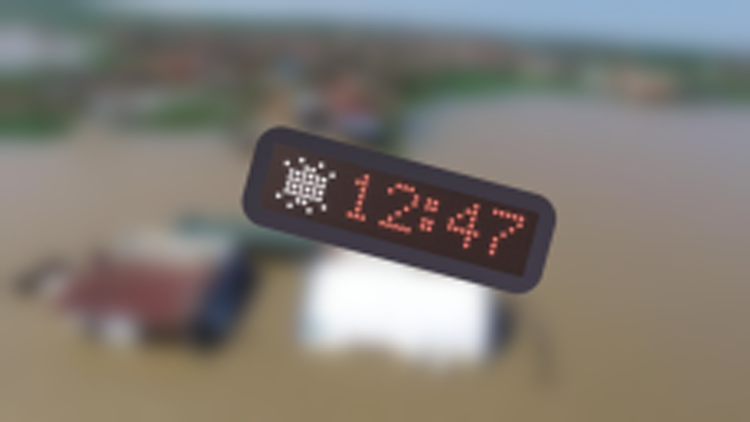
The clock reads 12 h 47 min
